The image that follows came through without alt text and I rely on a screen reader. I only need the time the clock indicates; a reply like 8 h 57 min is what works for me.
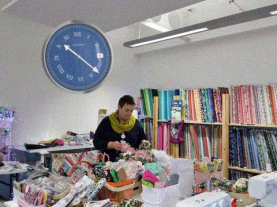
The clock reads 10 h 22 min
